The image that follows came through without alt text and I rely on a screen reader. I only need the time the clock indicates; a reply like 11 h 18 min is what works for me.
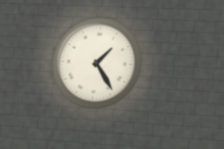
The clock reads 1 h 24 min
